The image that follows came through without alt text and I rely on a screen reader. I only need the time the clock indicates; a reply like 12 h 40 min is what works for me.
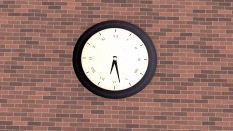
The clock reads 6 h 28 min
